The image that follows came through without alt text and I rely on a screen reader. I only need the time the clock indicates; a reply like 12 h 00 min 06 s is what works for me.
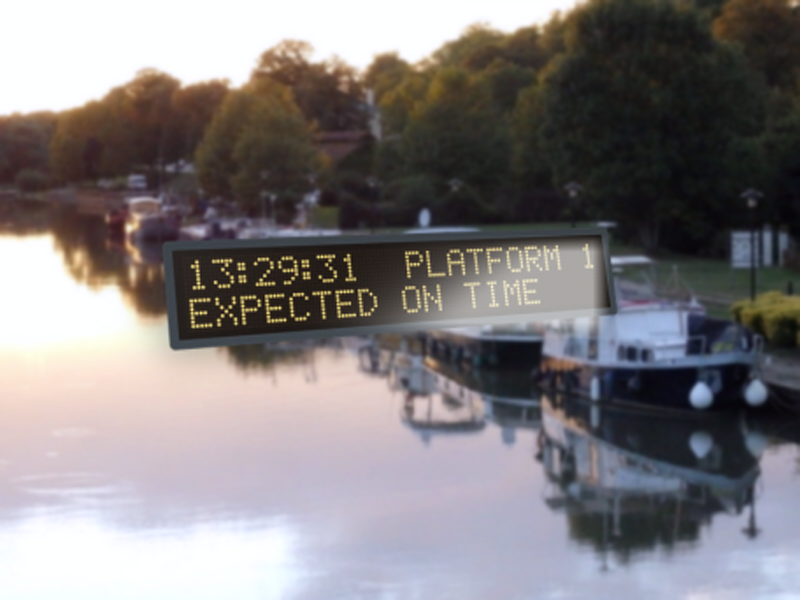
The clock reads 13 h 29 min 31 s
